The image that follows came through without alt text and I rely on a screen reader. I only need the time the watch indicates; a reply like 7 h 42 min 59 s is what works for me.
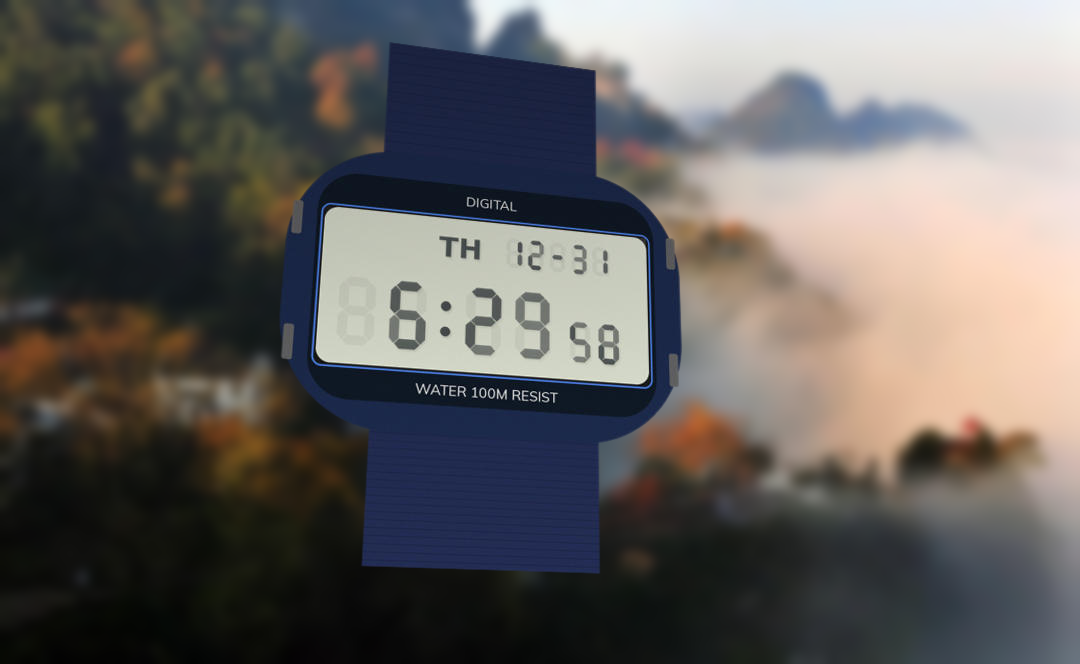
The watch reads 6 h 29 min 58 s
